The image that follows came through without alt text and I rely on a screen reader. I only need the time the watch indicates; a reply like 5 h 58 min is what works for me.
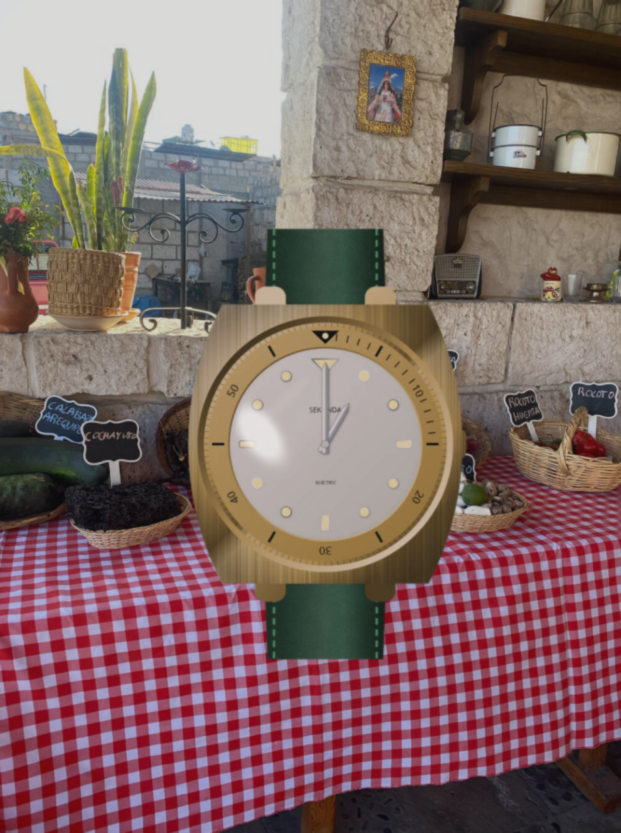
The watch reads 1 h 00 min
